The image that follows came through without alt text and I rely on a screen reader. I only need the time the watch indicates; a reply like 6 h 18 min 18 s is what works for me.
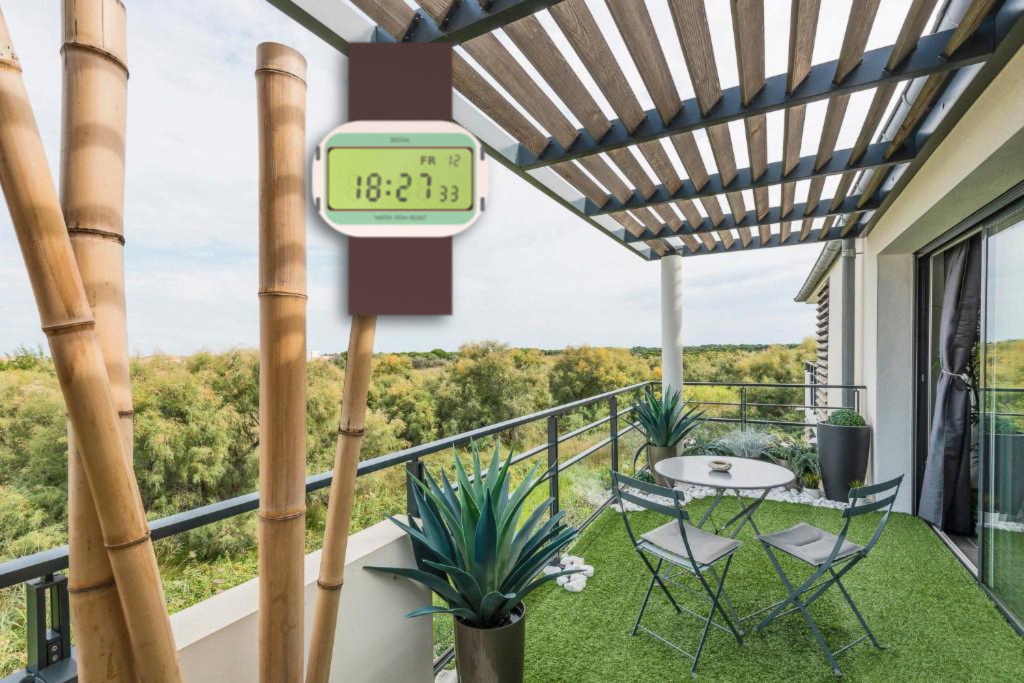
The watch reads 18 h 27 min 33 s
